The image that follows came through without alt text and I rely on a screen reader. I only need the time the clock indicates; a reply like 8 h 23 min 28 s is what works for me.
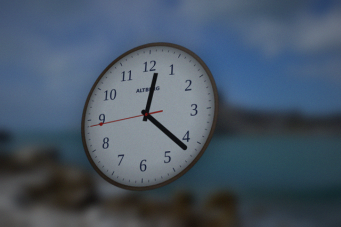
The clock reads 12 h 21 min 44 s
